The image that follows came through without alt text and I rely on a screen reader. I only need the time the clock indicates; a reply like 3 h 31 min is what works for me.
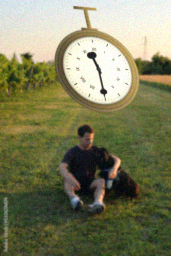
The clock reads 11 h 30 min
